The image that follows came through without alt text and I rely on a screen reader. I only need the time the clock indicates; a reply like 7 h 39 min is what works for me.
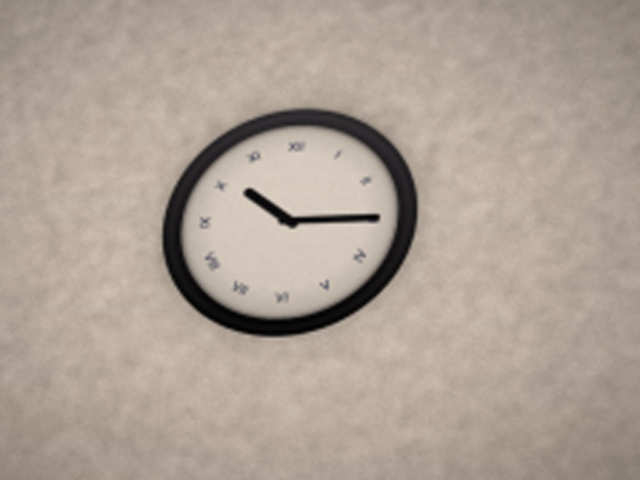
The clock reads 10 h 15 min
